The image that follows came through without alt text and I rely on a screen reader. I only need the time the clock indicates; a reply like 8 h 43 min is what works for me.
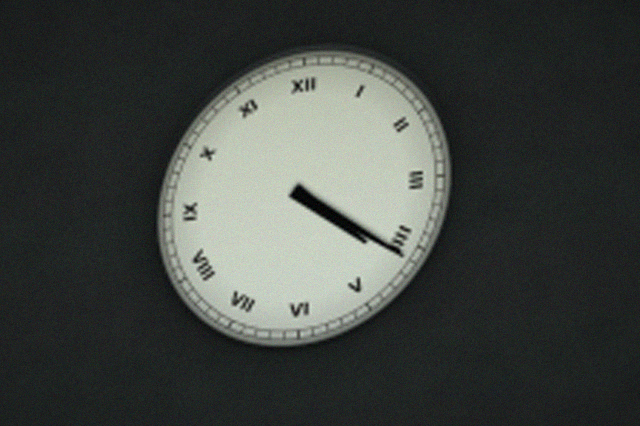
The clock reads 4 h 21 min
